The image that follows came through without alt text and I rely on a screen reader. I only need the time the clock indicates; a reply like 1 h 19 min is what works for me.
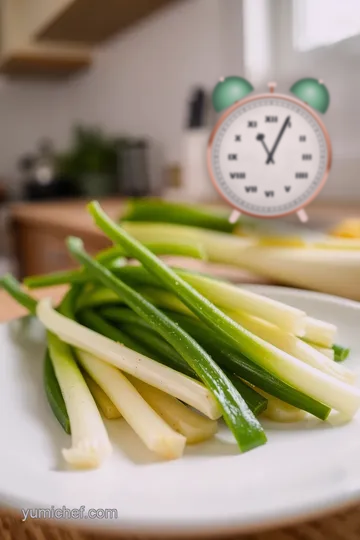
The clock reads 11 h 04 min
